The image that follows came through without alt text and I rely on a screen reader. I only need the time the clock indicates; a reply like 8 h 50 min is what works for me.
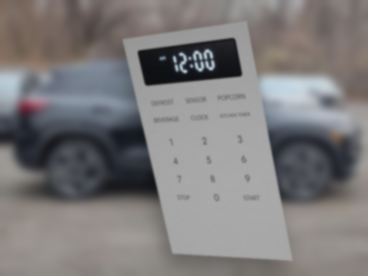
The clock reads 12 h 00 min
